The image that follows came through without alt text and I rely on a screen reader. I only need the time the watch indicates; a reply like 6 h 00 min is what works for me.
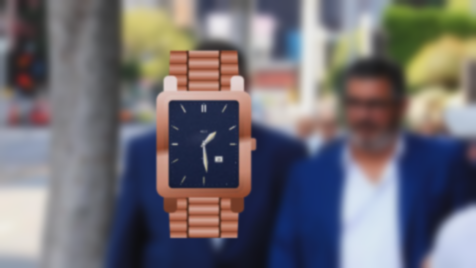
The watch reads 1 h 29 min
